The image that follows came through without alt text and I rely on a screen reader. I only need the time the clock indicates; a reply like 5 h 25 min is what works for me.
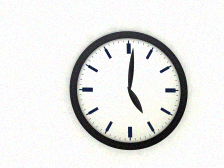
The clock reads 5 h 01 min
